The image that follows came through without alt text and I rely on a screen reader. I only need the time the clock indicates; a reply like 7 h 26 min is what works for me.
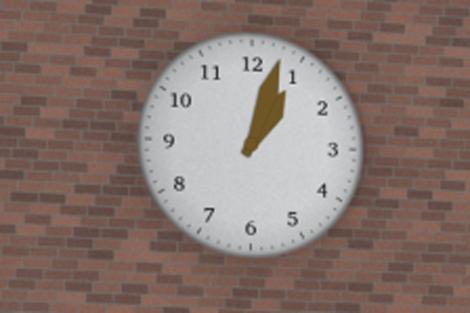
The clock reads 1 h 03 min
